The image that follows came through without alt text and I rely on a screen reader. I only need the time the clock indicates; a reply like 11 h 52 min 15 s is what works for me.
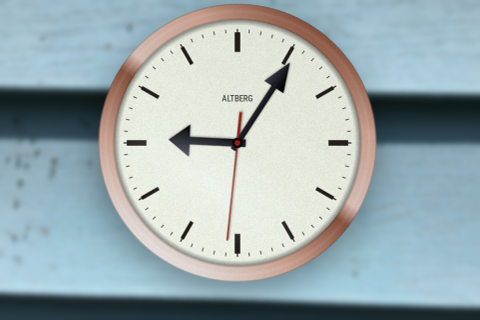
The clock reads 9 h 05 min 31 s
